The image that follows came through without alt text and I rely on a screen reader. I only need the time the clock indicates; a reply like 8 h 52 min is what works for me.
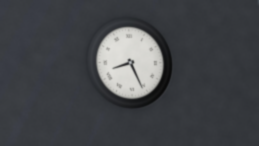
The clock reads 8 h 26 min
